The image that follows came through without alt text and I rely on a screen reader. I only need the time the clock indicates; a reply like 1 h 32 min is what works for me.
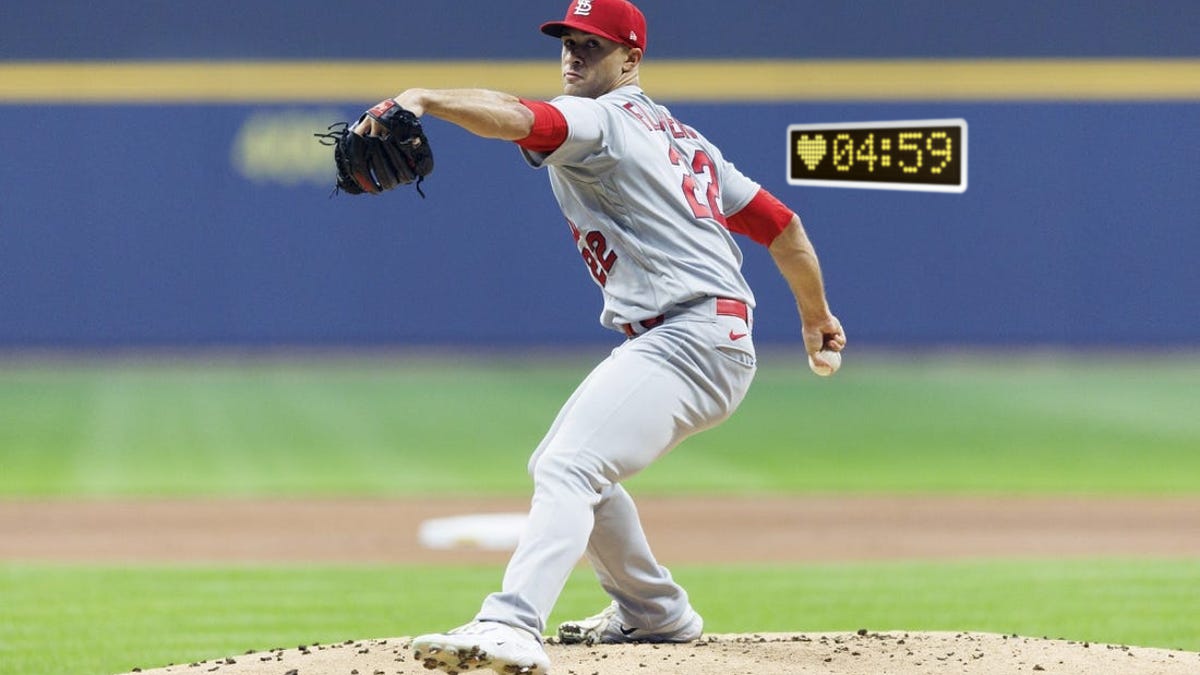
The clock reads 4 h 59 min
